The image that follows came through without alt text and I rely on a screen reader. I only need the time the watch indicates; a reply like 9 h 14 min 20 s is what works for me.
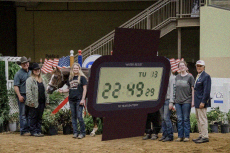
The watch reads 22 h 49 min 29 s
